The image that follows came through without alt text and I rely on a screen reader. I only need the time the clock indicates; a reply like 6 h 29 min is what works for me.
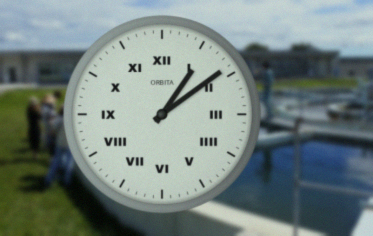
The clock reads 1 h 09 min
